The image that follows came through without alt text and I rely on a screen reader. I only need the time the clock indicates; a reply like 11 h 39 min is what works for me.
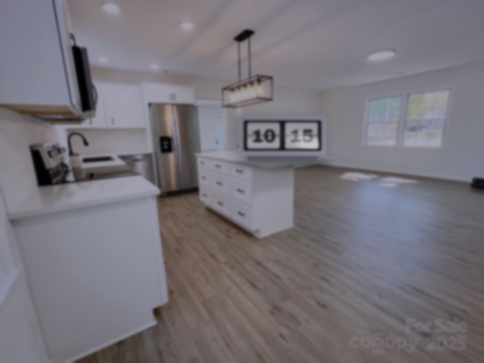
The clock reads 10 h 15 min
